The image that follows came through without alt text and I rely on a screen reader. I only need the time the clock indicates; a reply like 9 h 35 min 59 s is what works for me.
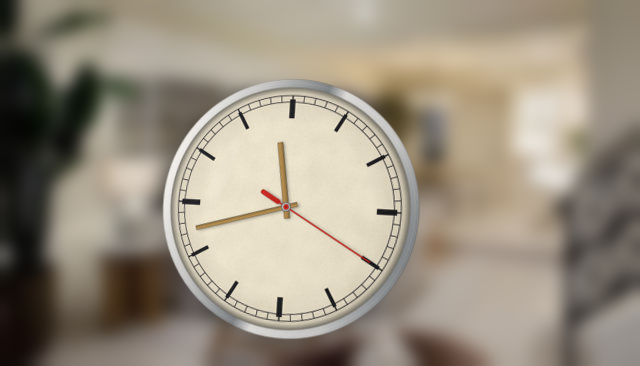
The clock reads 11 h 42 min 20 s
